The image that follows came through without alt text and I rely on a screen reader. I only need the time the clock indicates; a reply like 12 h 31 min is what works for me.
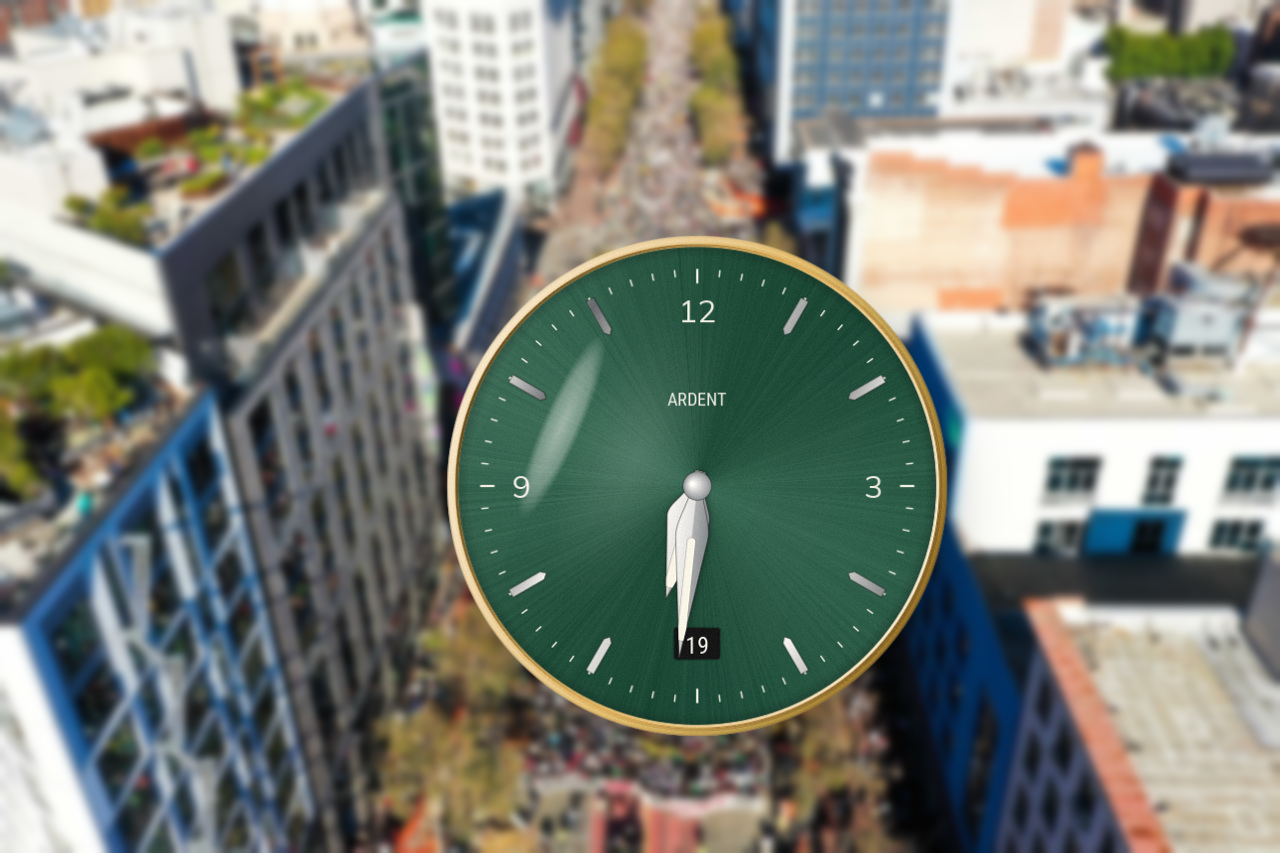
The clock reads 6 h 31 min
